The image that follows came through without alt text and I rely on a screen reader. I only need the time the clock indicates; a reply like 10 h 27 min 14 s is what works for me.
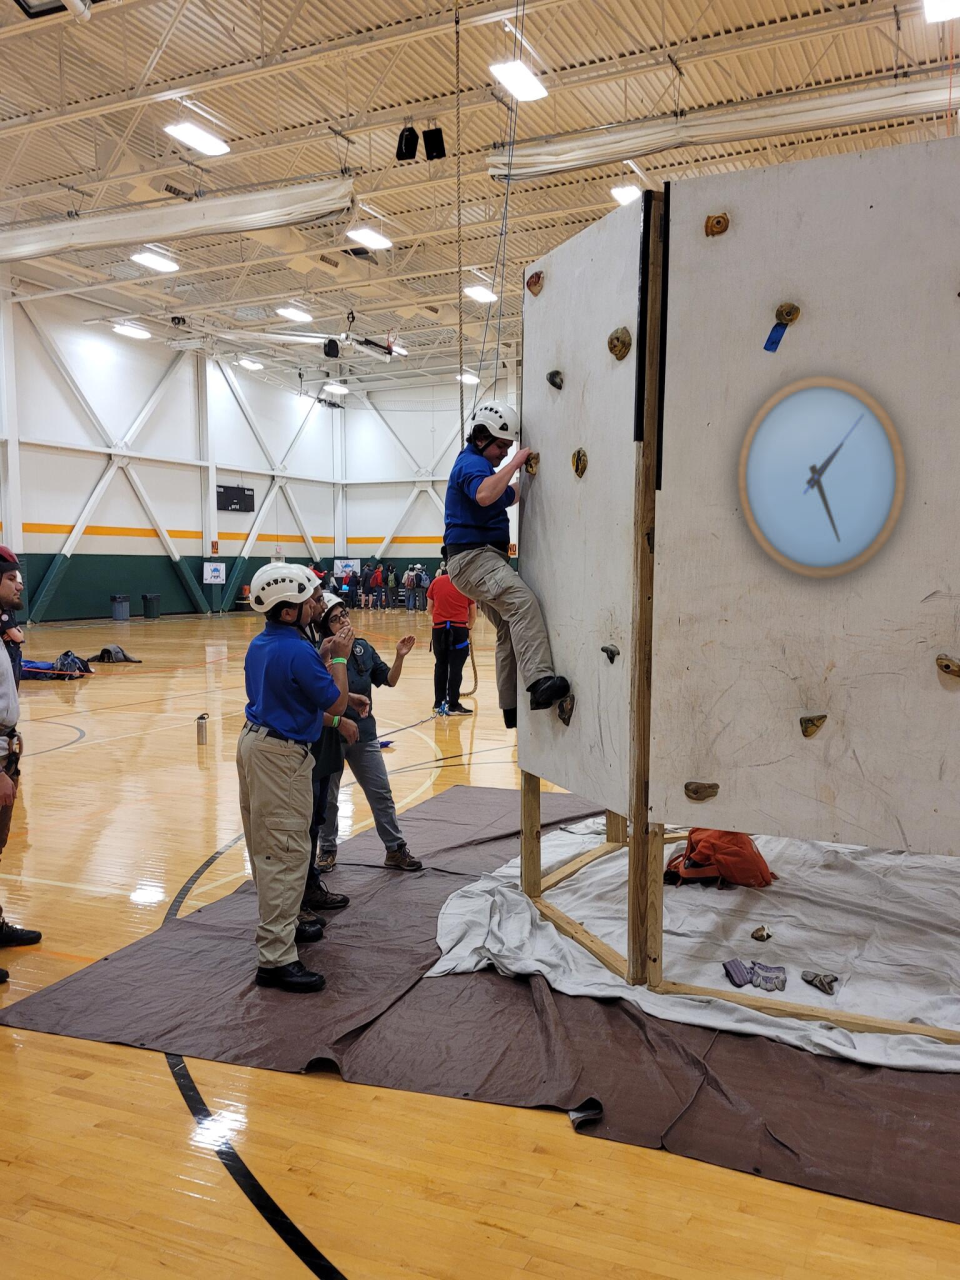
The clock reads 1 h 26 min 07 s
